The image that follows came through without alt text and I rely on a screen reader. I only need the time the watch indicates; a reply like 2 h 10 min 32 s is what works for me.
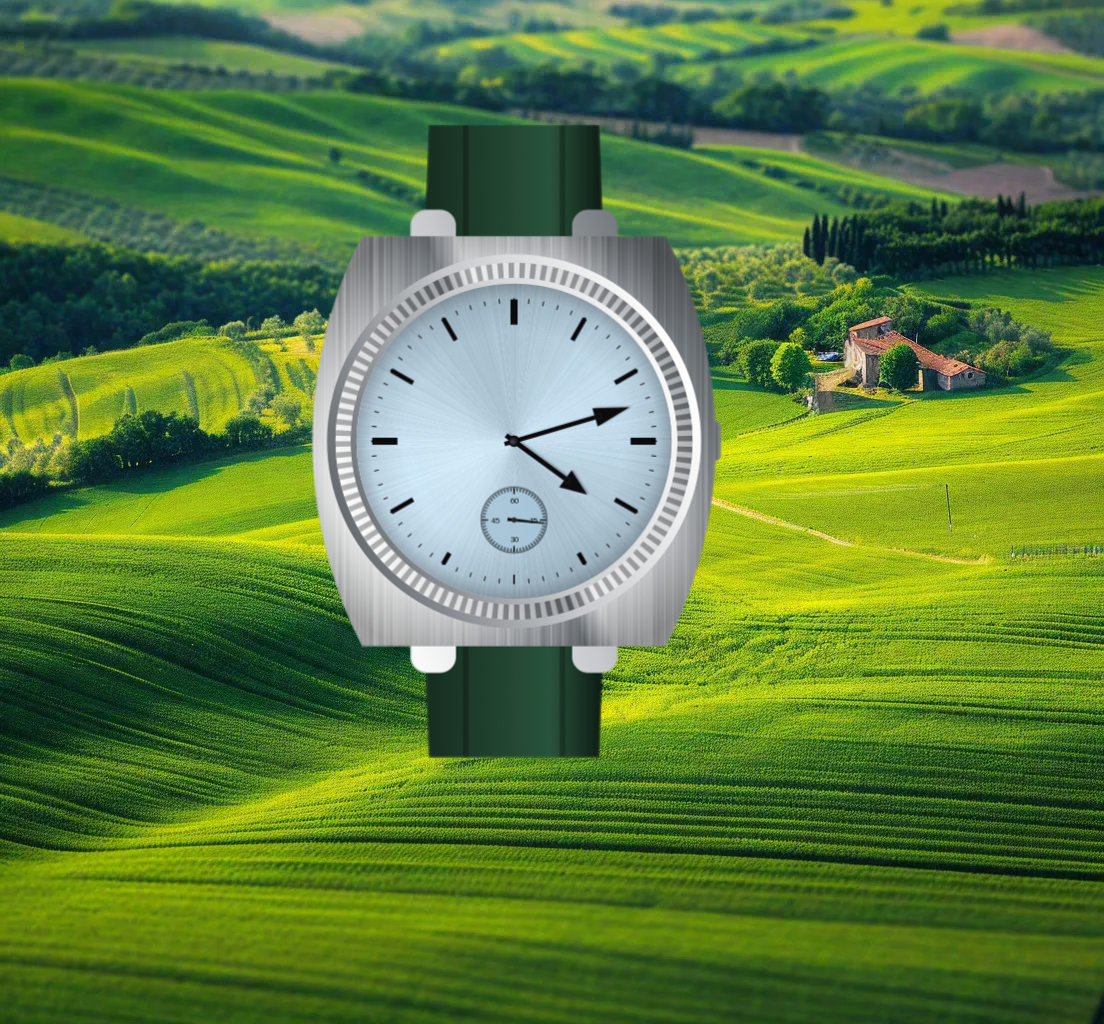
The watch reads 4 h 12 min 16 s
